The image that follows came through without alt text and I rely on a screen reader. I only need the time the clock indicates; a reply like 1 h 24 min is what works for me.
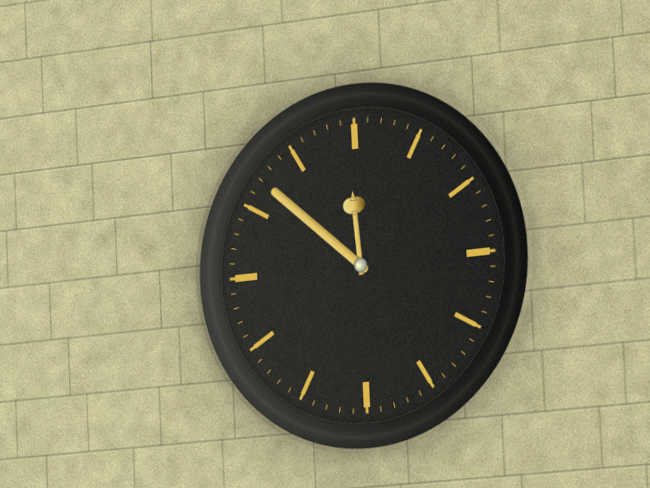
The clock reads 11 h 52 min
